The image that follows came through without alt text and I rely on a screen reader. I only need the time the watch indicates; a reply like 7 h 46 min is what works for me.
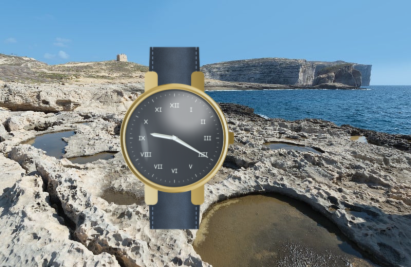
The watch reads 9 h 20 min
